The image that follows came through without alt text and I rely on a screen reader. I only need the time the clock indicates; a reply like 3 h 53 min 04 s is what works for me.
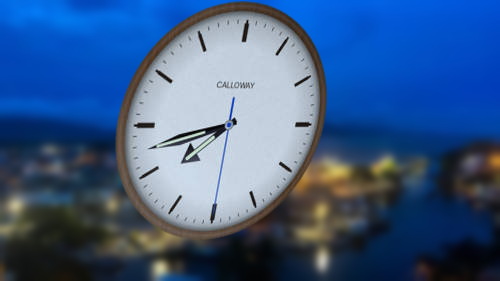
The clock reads 7 h 42 min 30 s
